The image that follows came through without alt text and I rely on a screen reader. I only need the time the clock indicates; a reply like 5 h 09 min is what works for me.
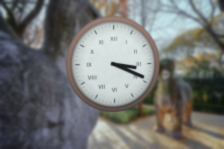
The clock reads 3 h 19 min
